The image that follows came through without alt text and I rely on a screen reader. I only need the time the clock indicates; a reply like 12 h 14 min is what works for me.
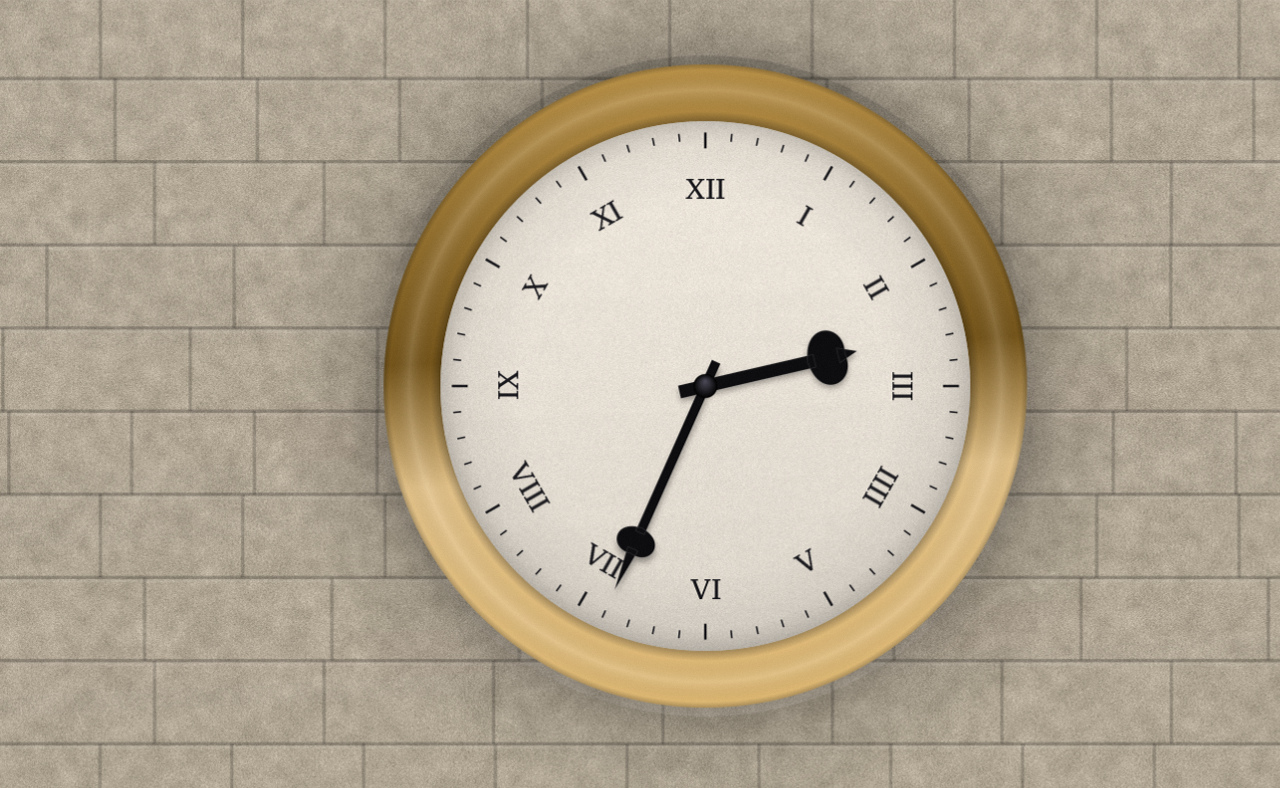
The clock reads 2 h 34 min
